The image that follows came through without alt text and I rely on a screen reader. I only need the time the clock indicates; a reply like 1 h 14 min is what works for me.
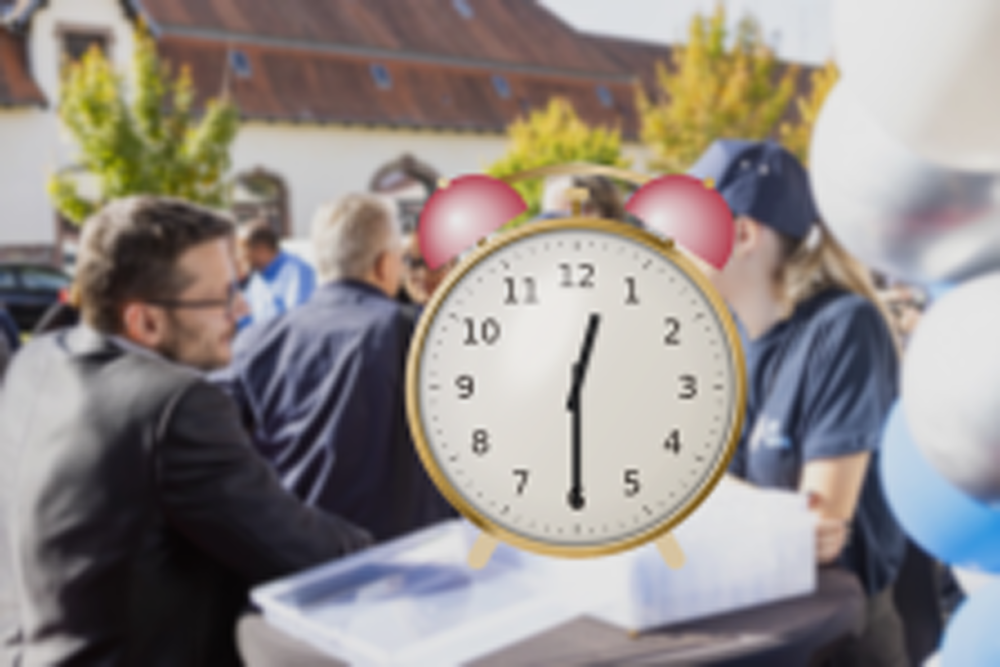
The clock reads 12 h 30 min
